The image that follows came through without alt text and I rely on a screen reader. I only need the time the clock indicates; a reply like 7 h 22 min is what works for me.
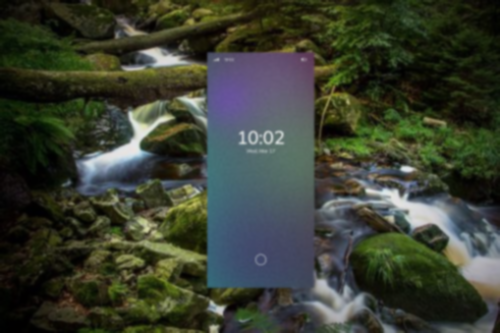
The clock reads 10 h 02 min
